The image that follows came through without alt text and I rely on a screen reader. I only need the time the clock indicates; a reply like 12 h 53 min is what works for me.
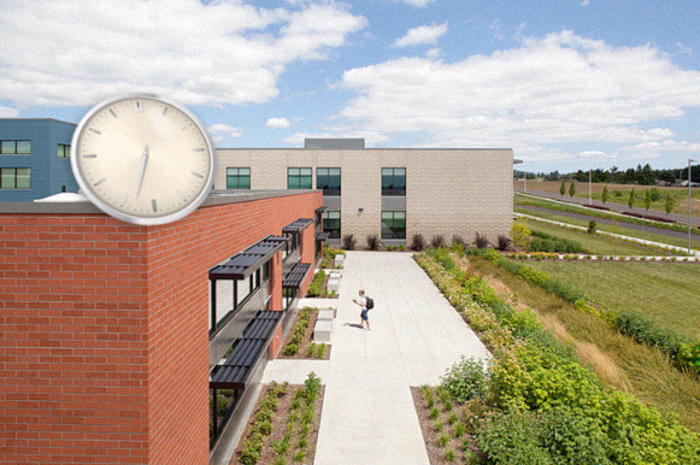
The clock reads 6 h 33 min
